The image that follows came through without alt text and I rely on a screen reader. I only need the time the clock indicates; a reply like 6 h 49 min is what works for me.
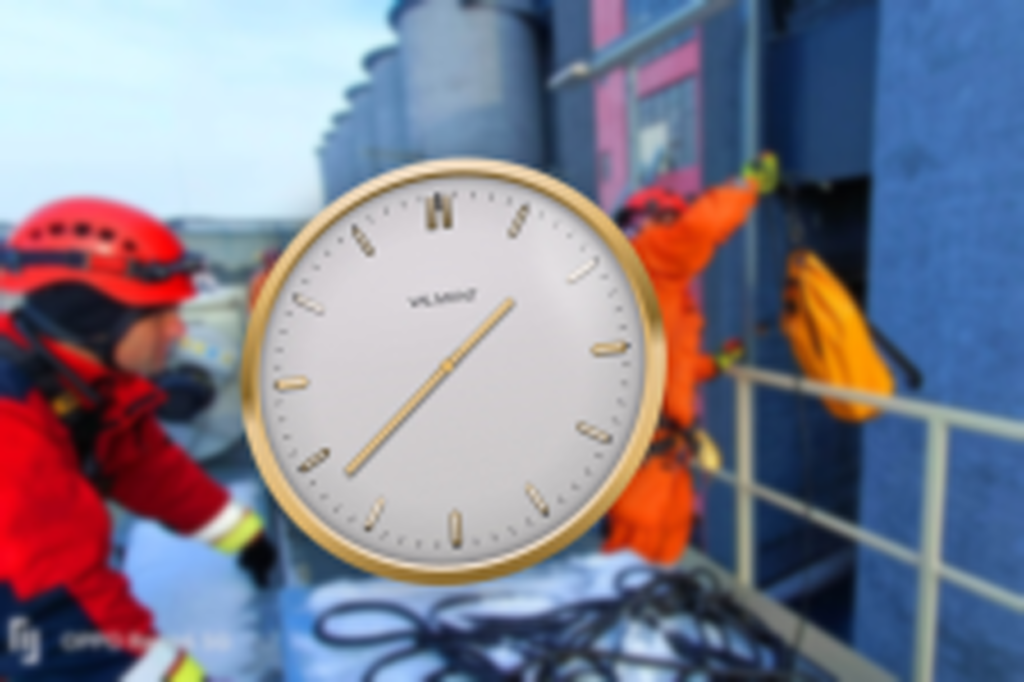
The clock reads 1 h 38 min
